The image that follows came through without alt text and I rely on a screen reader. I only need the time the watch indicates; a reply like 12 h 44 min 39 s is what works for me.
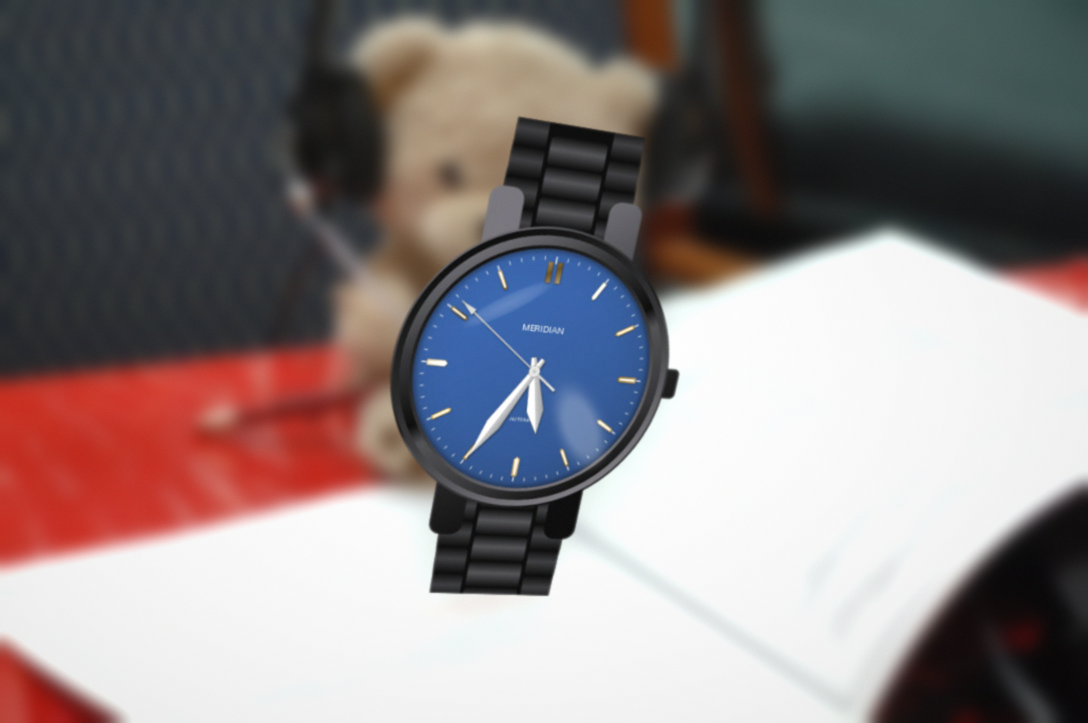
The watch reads 5 h 34 min 51 s
